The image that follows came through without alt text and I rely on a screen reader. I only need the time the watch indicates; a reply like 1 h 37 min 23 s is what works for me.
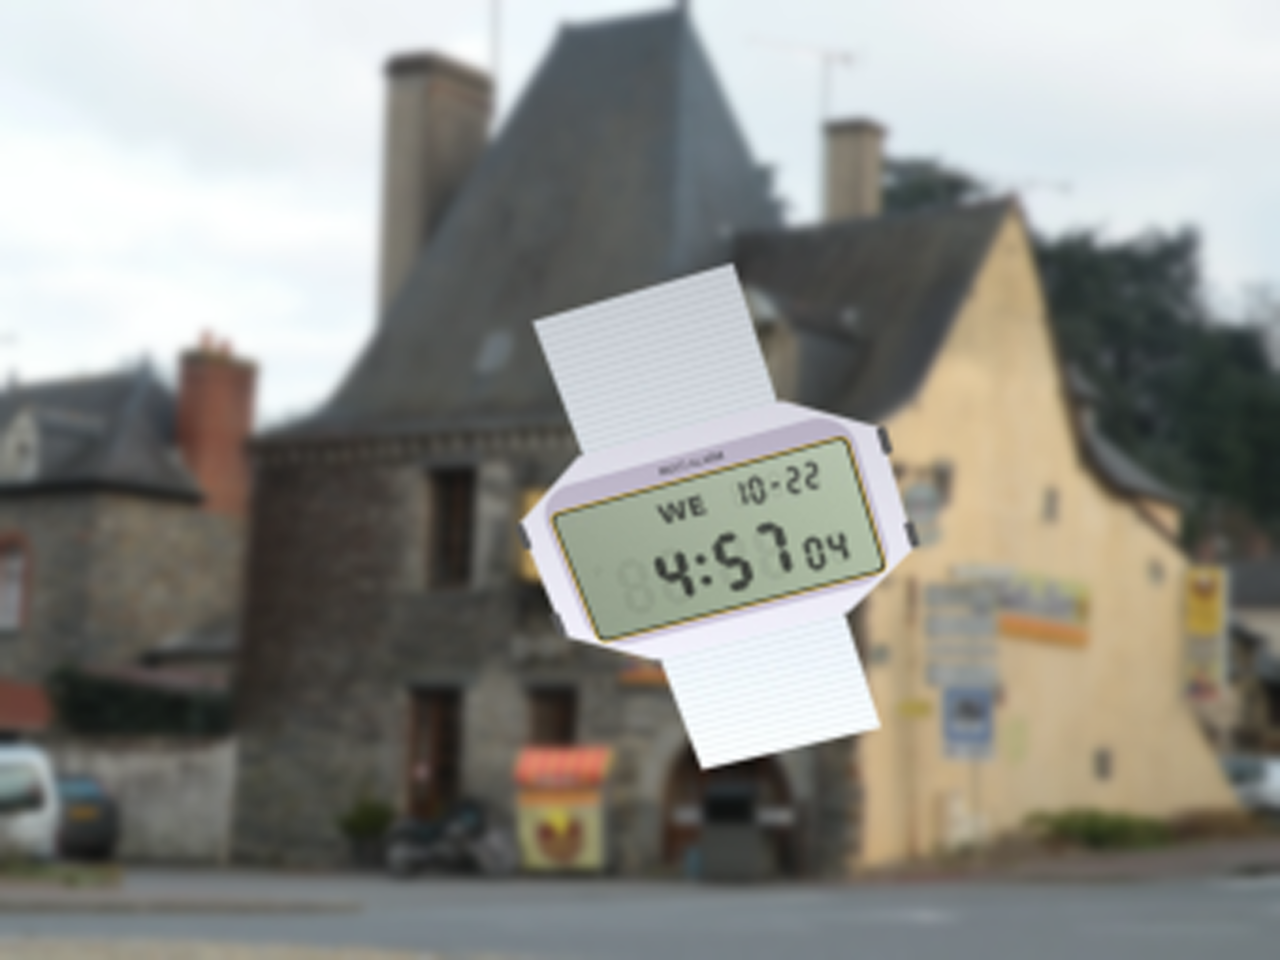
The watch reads 4 h 57 min 04 s
